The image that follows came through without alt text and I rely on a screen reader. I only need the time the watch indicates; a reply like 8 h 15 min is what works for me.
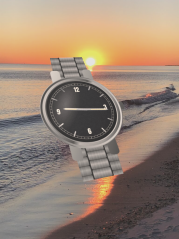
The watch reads 9 h 16 min
